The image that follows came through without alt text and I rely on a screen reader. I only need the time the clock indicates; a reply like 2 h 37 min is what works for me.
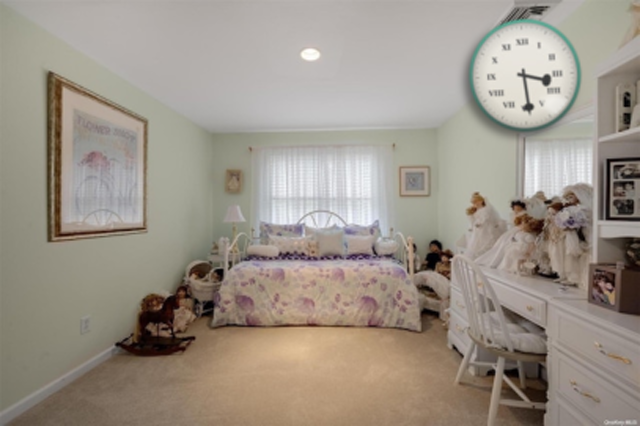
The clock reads 3 h 29 min
